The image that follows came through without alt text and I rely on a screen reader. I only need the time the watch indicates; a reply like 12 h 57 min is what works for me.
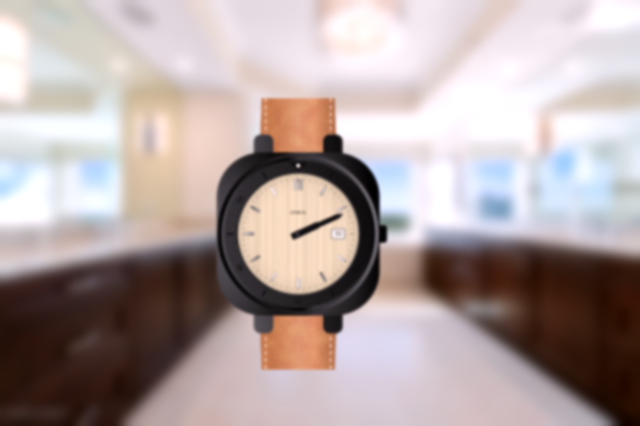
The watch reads 2 h 11 min
